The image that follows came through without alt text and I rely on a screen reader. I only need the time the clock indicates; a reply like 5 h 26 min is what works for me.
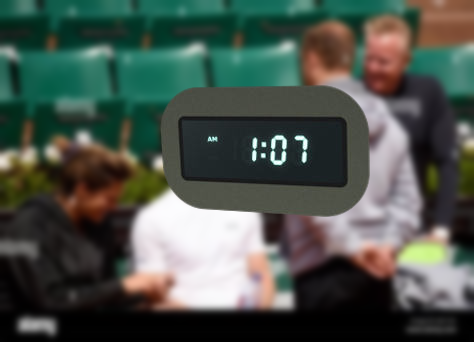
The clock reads 1 h 07 min
